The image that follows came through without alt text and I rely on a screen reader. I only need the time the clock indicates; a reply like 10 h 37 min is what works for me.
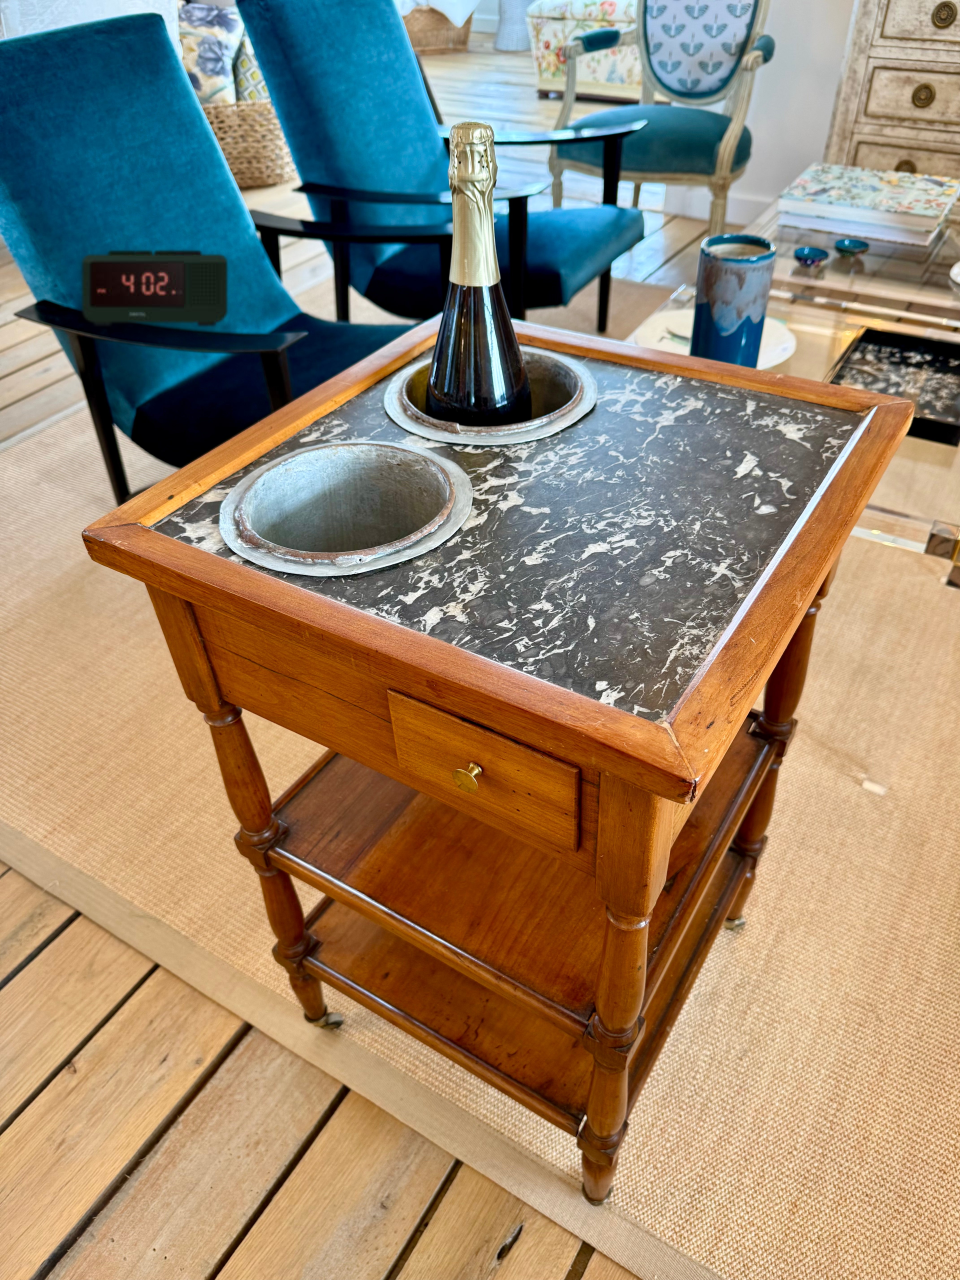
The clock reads 4 h 02 min
